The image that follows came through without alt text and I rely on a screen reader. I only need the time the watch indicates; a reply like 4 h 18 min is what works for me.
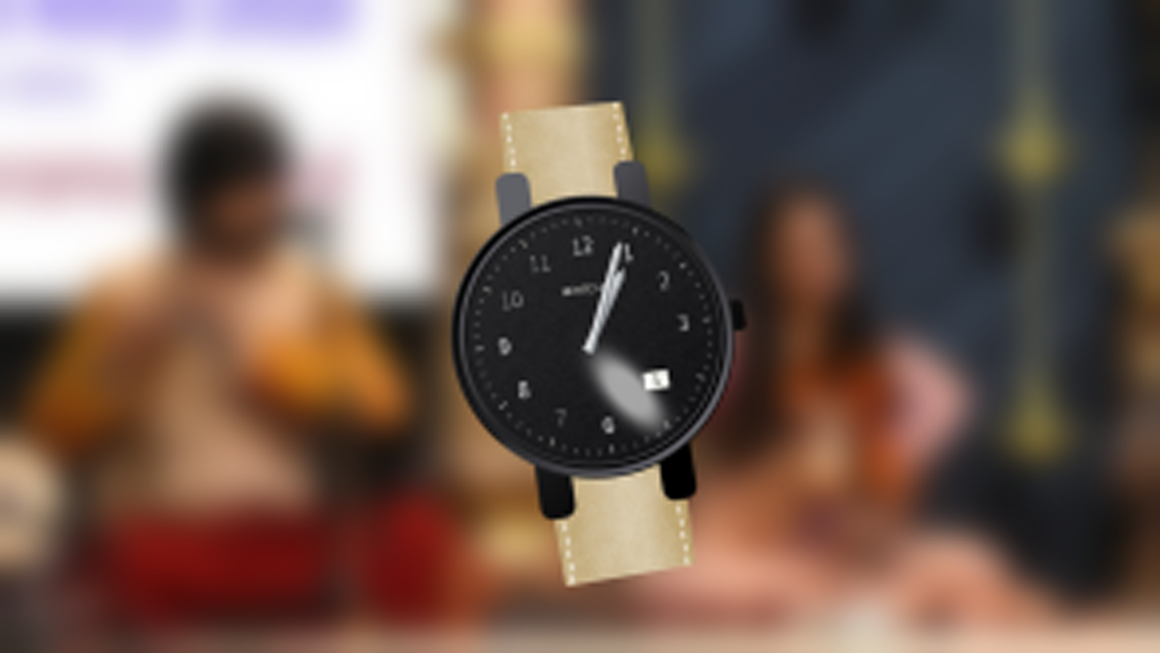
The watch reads 1 h 04 min
